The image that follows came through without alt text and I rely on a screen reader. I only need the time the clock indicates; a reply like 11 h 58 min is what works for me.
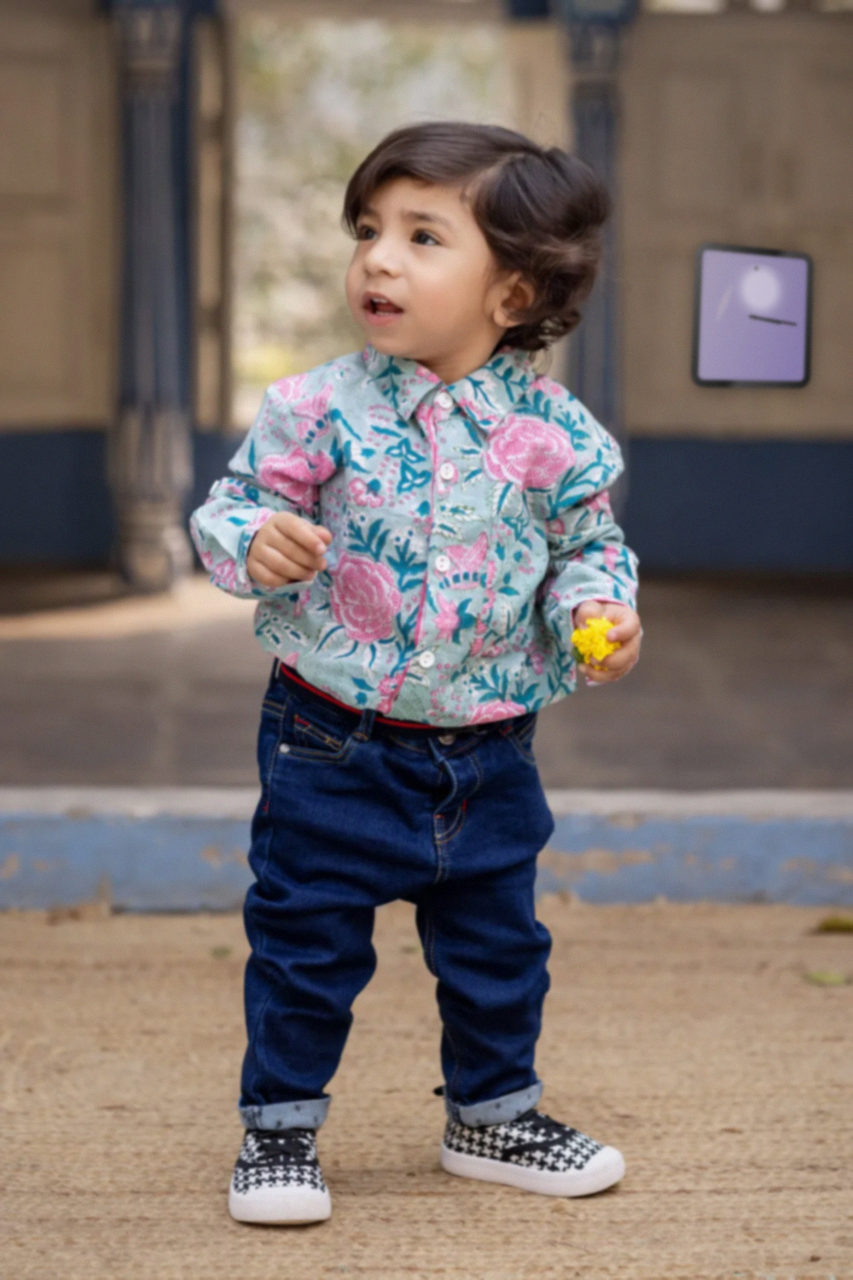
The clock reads 3 h 16 min
